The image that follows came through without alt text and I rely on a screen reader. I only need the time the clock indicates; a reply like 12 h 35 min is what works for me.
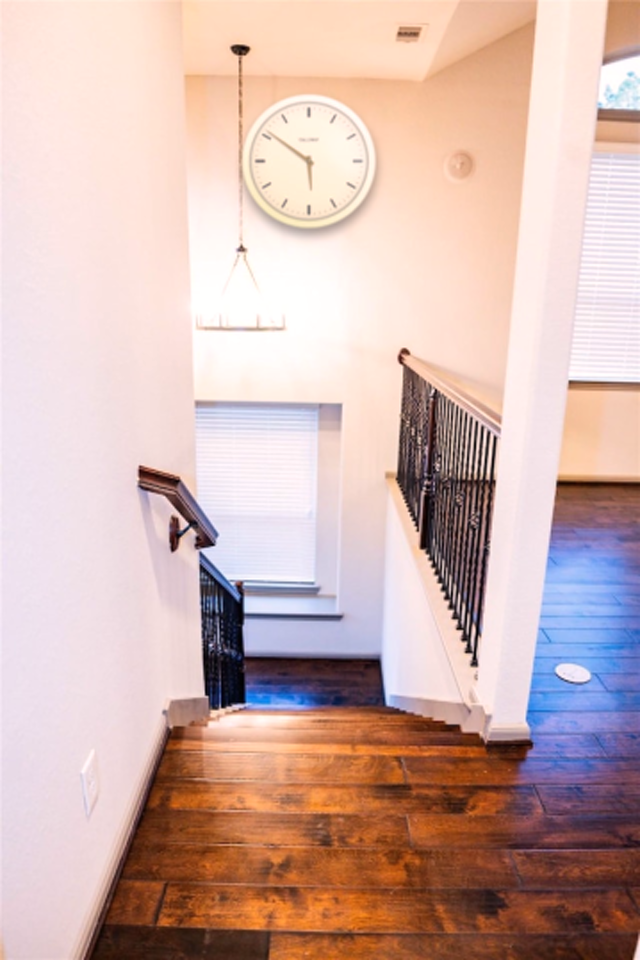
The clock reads 5 h 51 min
